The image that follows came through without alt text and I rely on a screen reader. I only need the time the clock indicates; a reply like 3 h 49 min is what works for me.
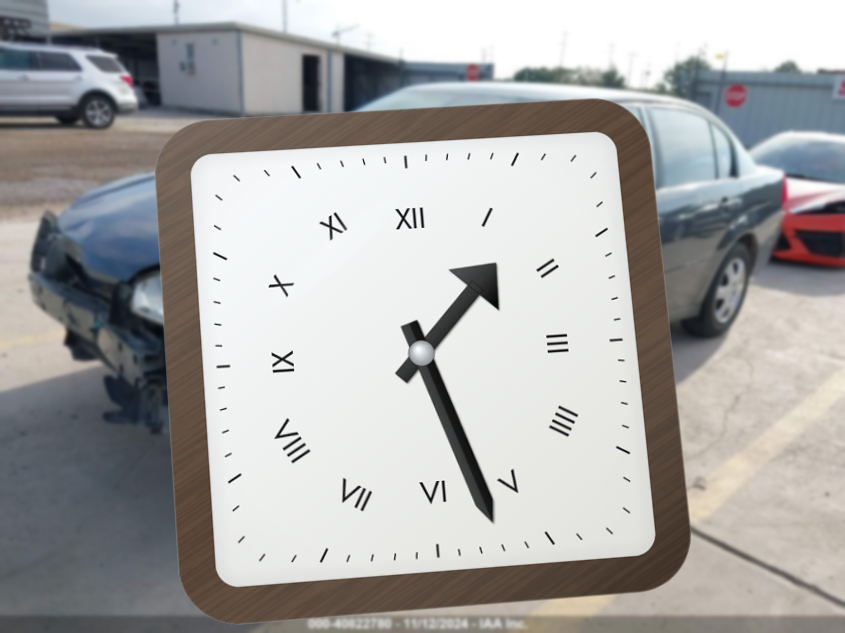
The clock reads 1 h 27 min
